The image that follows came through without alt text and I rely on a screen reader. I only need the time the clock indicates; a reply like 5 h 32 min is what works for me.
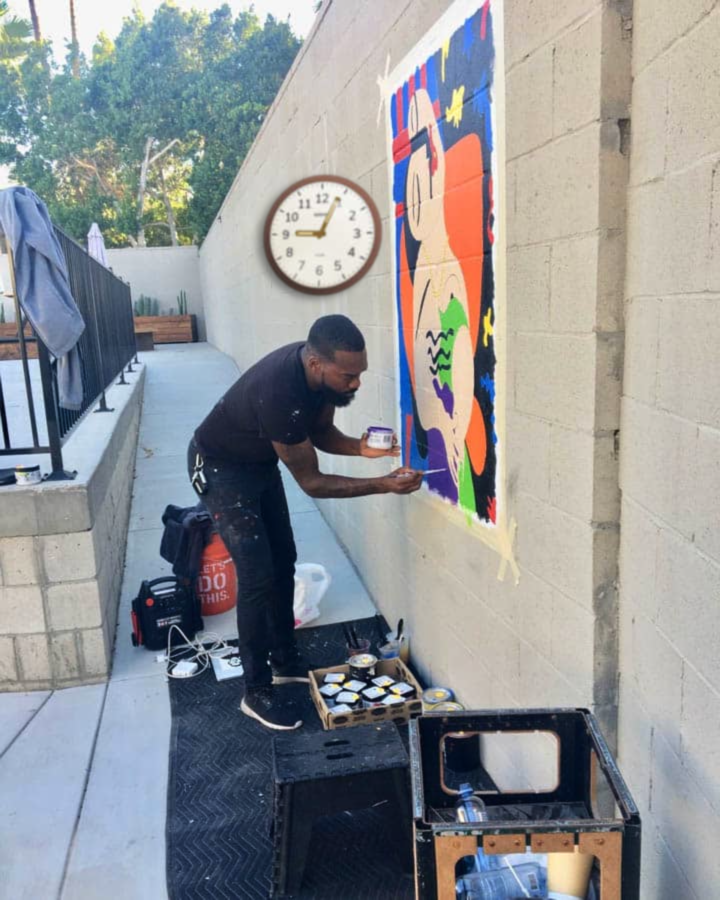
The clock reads 9 h 04 min
